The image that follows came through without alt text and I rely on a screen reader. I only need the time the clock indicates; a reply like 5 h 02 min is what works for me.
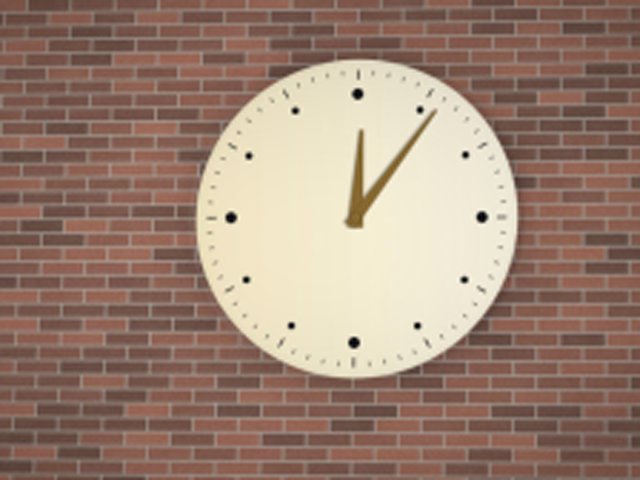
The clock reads 12 h 06 min
